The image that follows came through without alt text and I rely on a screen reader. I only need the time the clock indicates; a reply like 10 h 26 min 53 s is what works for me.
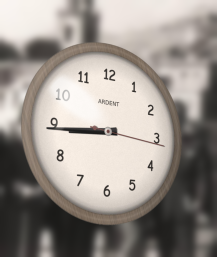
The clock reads 8 h 44 min 16 s
